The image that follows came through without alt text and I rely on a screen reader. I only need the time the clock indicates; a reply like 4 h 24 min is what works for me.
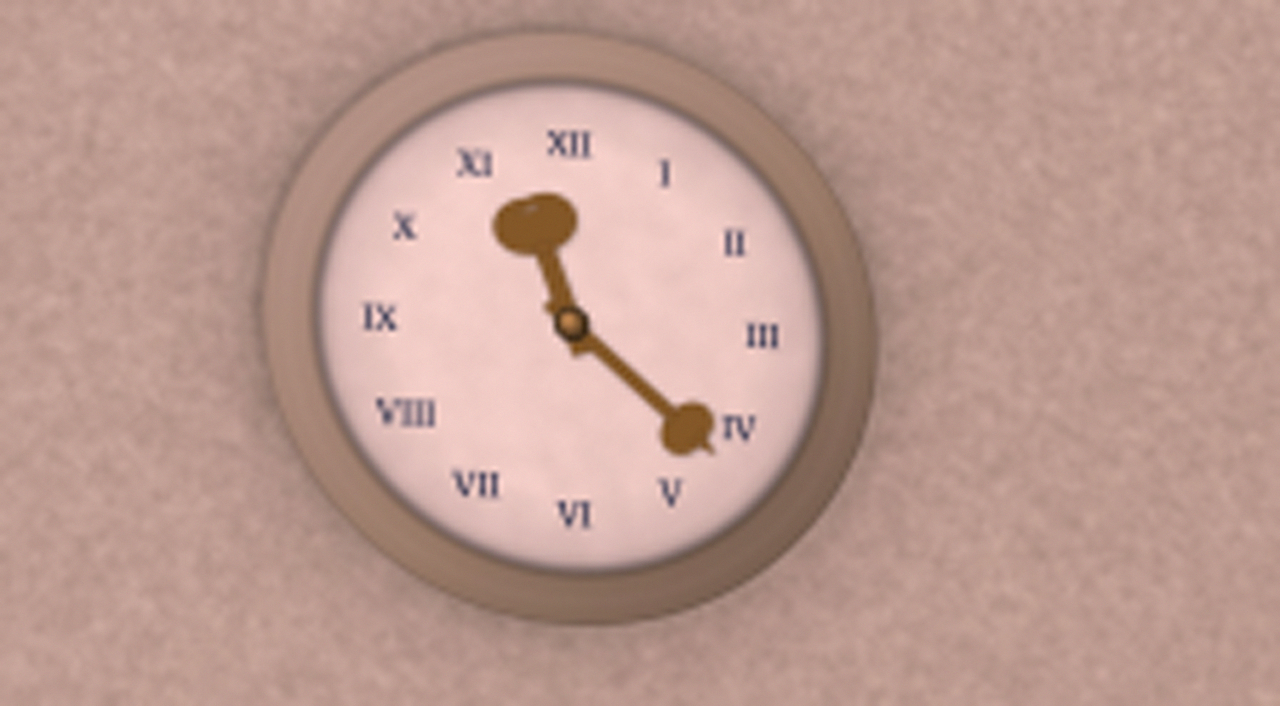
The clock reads 11 h 22 min
